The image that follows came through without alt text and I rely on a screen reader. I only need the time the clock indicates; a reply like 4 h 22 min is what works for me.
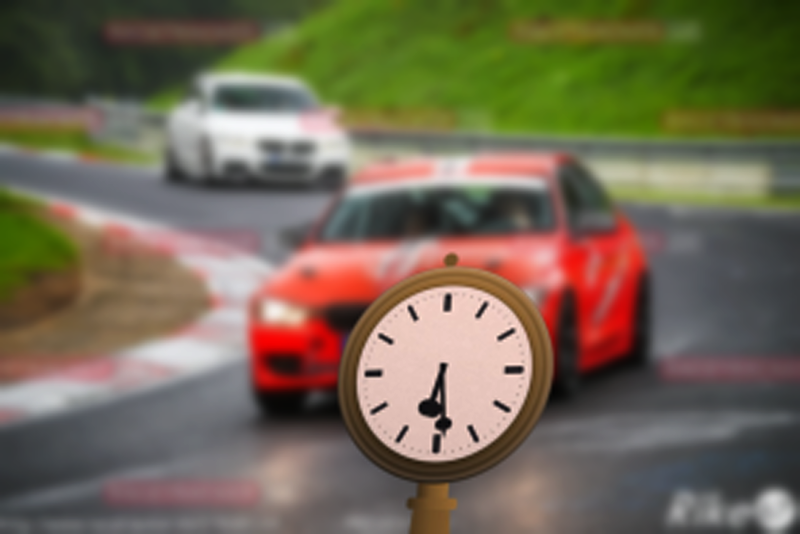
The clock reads 6 h 29 min
